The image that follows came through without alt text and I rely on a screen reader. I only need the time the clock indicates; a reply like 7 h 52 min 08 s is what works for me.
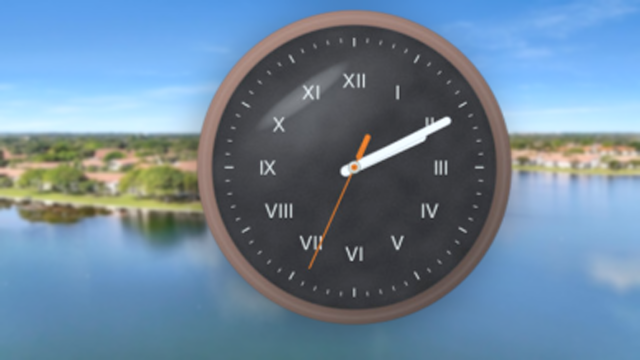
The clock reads 2 h 10 min 34 s
